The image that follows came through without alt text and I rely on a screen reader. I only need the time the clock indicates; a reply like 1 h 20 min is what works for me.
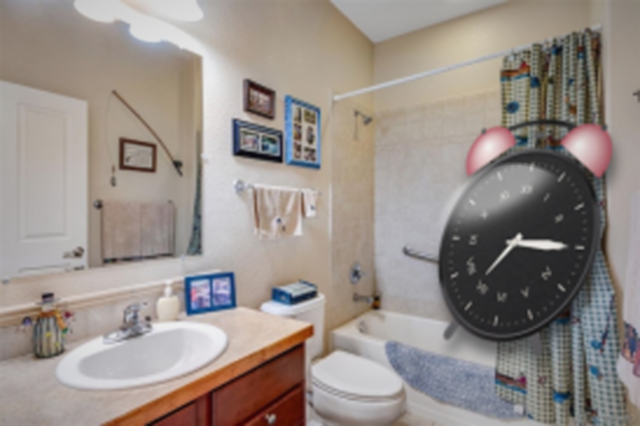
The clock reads 7 h 15 min
